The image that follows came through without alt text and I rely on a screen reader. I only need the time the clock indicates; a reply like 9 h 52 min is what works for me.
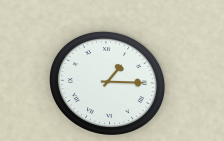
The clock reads 1 h 15 min
